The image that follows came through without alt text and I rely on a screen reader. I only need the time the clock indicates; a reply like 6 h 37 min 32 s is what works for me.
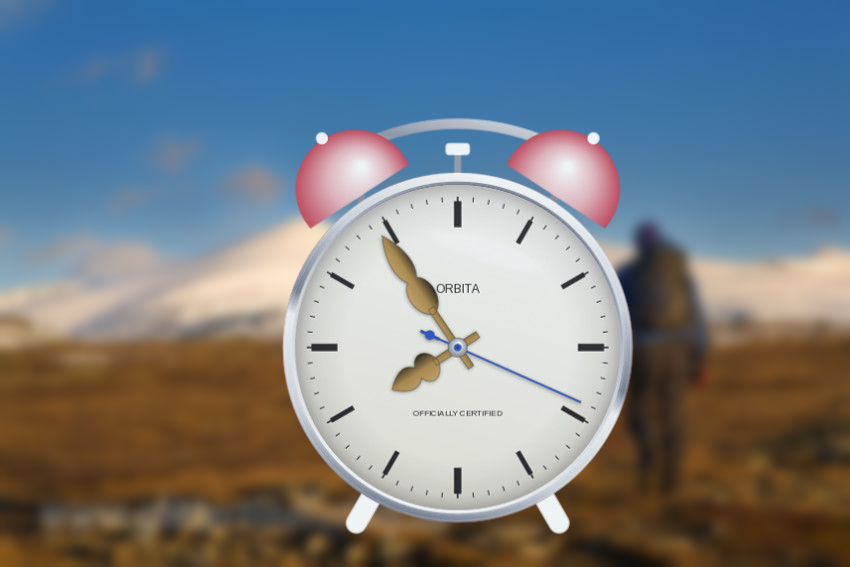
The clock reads 7 h 54 min 19 s
